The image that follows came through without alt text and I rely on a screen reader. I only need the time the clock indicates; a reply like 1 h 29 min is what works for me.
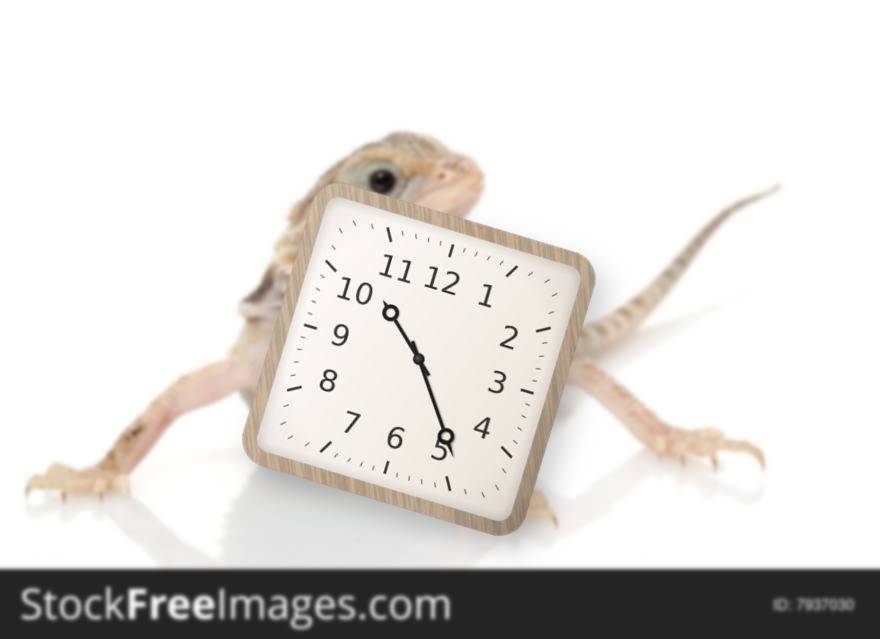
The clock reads 10 h 24 min
